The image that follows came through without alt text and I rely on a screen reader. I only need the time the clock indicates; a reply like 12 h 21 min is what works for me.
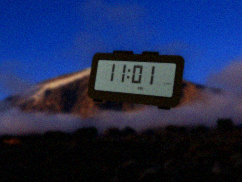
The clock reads 11 h 01 min
